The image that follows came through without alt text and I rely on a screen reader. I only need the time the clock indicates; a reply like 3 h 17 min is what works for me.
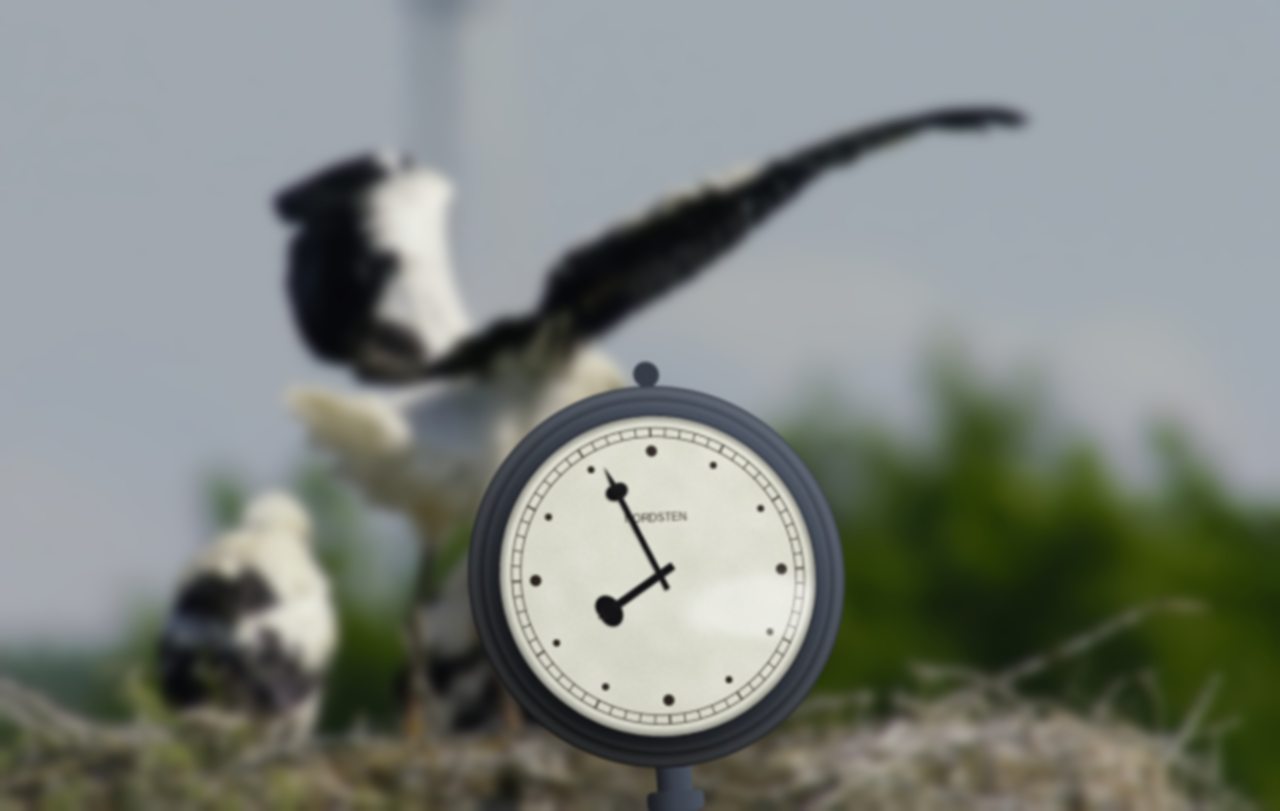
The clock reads 7 h 56 min
